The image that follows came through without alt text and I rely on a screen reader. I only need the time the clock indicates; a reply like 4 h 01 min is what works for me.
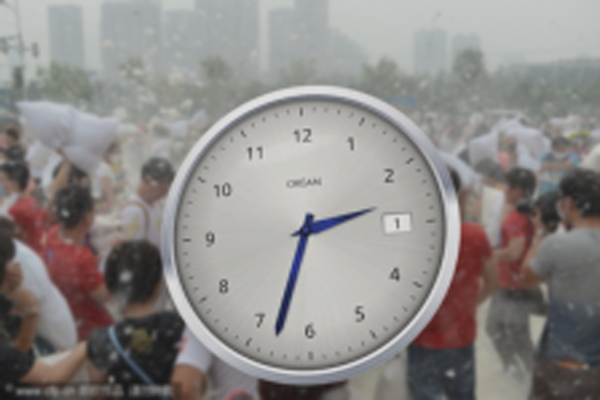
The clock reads 2 h 33 min
